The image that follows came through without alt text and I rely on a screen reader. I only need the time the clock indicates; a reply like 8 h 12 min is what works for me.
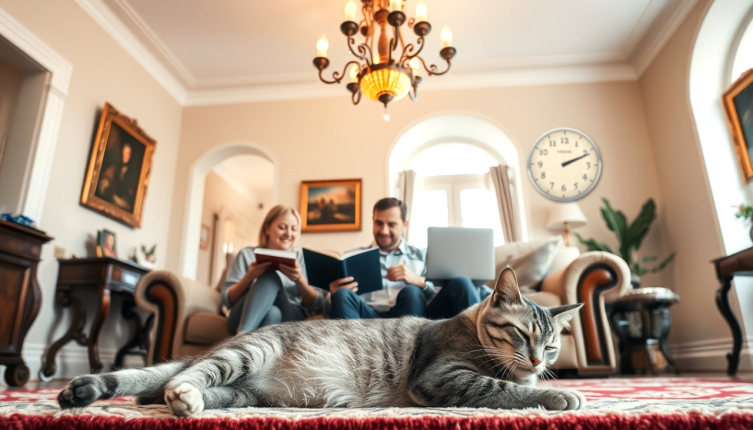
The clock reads 2 h 11 min
